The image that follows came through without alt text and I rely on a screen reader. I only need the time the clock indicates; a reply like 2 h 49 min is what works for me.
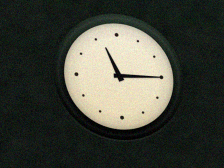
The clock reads 11 h 15 min
